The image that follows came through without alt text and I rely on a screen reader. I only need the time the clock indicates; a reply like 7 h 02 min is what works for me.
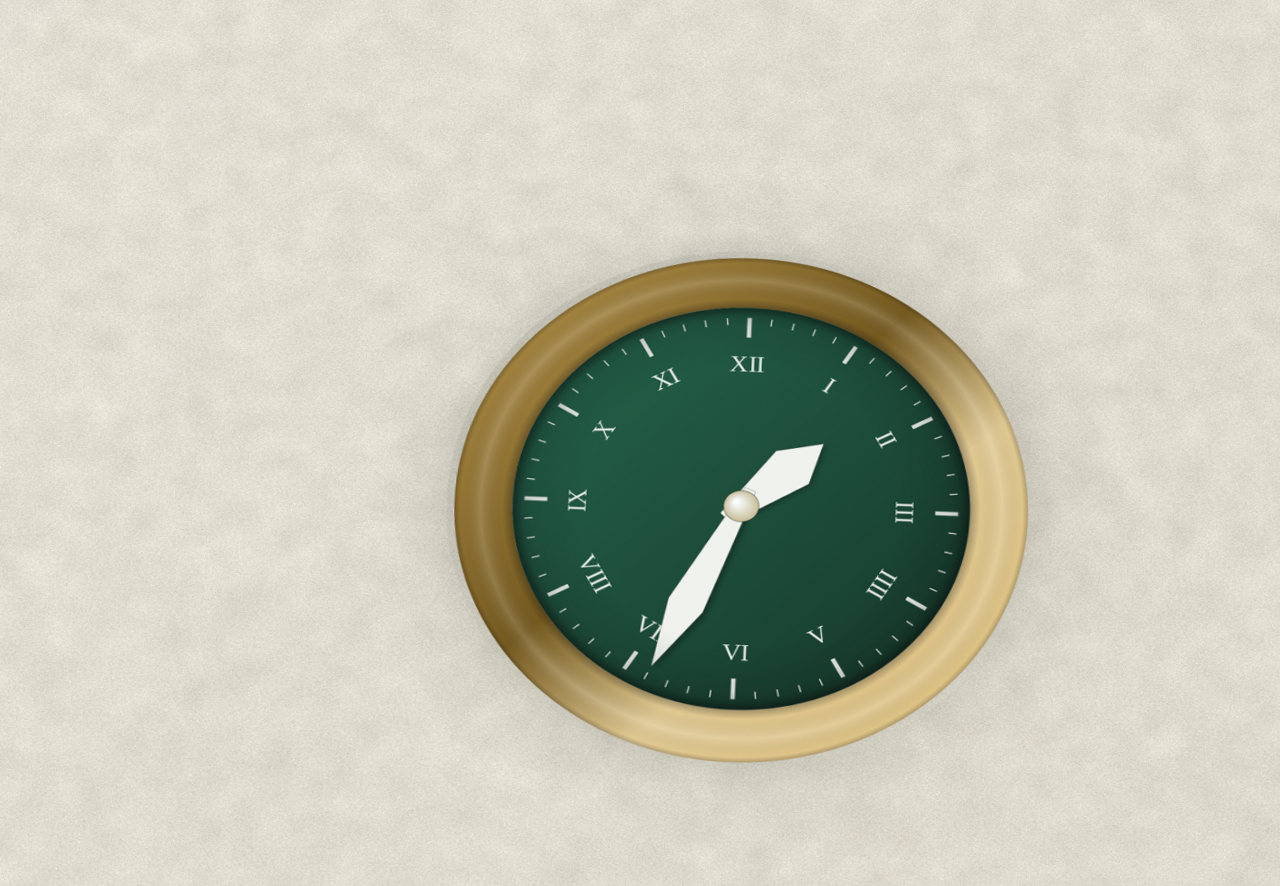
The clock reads 1 h 34 min
